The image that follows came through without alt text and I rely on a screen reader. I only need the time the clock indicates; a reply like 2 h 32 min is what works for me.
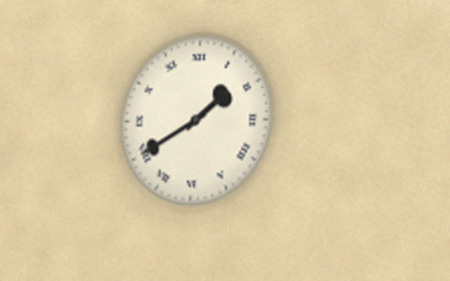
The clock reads 1 h 40 min
